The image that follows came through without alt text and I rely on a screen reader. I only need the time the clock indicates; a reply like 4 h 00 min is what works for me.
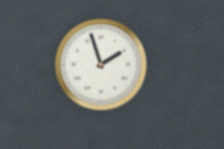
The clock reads 1 h 57 min
